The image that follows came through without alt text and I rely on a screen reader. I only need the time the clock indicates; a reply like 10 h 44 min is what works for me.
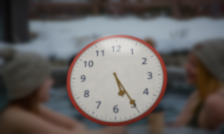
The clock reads 5 h 25 min
